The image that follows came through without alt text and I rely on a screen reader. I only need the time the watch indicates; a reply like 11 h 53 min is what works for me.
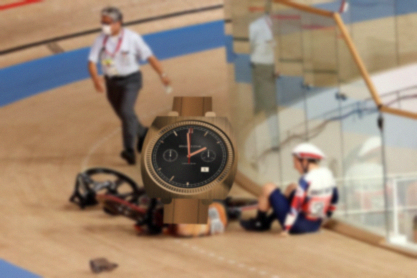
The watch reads 1 h 59 min
